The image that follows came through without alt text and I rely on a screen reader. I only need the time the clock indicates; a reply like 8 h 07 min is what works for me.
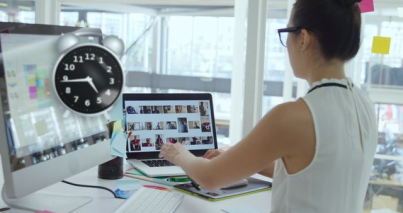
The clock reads 4 h 44 min
